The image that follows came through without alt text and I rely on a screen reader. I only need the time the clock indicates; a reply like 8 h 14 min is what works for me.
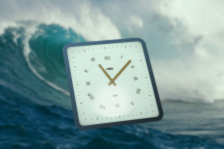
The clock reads 11 h 08 min
